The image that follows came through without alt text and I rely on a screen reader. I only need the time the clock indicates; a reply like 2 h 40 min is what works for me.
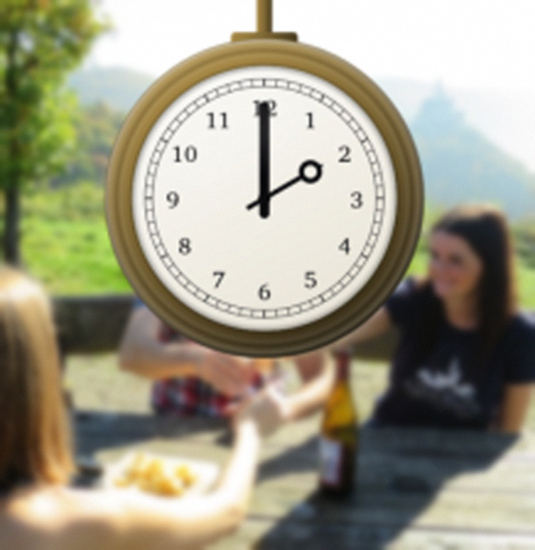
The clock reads 2 h 00 min
